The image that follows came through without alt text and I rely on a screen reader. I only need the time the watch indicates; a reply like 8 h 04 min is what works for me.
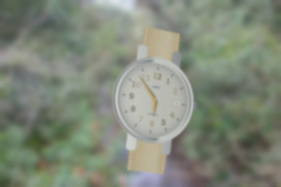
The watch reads 5 h 53 min
